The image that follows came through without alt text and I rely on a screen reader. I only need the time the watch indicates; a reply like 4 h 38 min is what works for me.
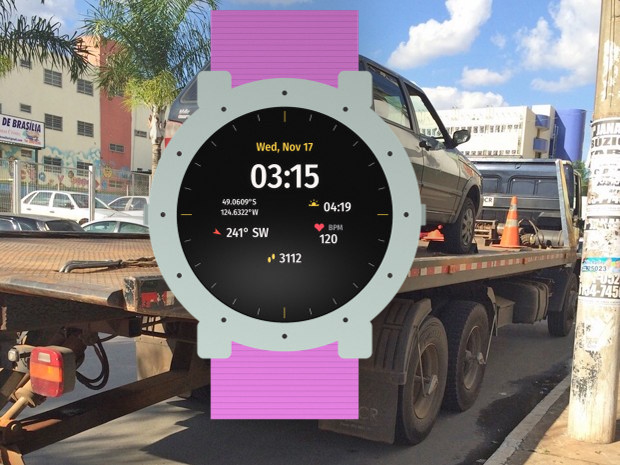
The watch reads 3 h 15 min
